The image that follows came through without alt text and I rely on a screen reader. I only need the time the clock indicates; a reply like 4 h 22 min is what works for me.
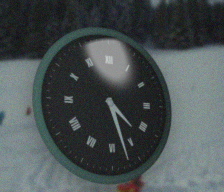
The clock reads 4 h 27 min
